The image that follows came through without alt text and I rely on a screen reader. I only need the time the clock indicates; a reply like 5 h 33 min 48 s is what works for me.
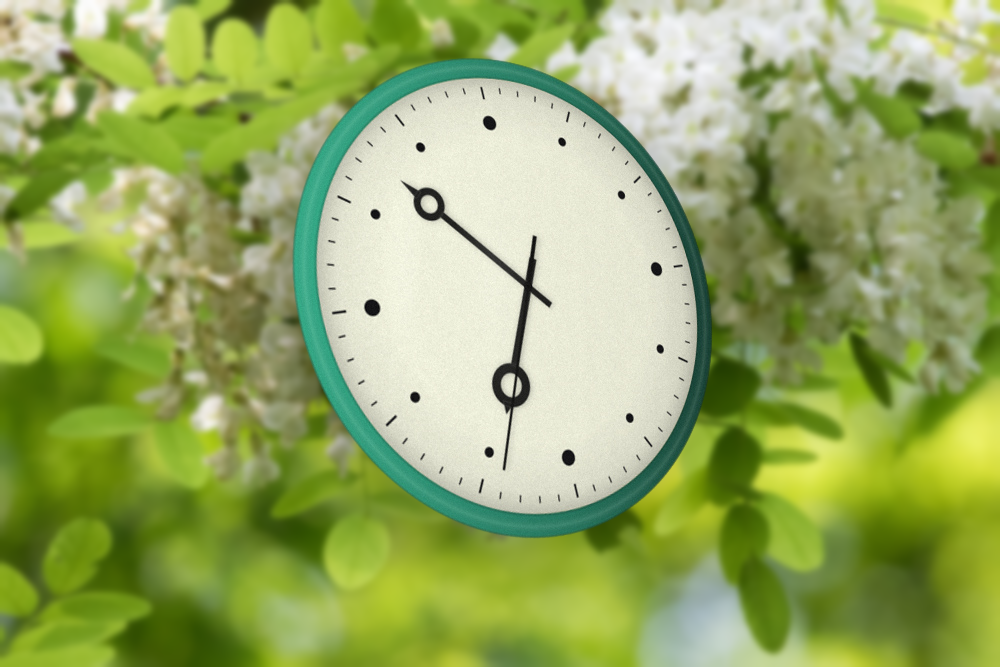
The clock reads 6 h 52 min 34 s
